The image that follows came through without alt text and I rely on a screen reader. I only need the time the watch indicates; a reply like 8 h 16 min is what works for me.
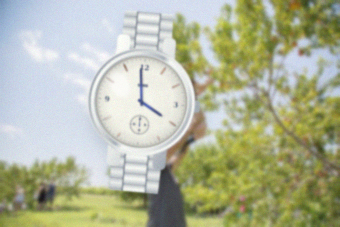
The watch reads 3 h 59 min
